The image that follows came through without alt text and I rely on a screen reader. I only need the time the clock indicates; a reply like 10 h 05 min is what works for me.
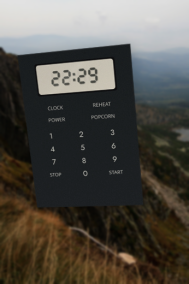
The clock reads 22 h 29 min
